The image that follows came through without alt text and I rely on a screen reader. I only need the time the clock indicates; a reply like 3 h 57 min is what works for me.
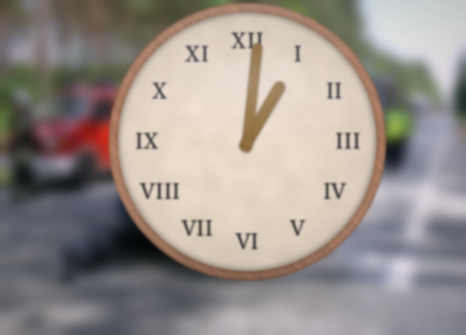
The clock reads 1 h 01 min
